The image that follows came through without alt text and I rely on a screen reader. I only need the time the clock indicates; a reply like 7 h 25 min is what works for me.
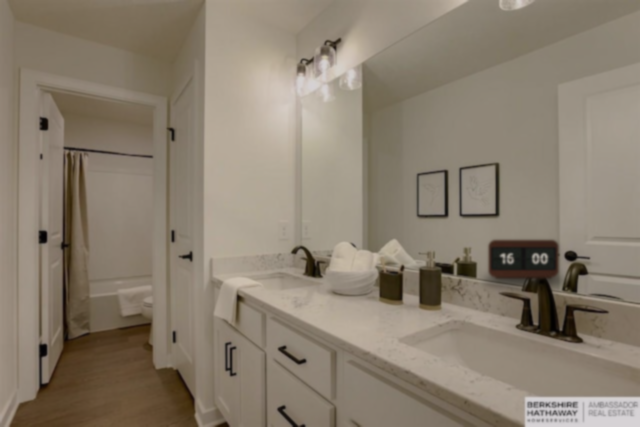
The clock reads 16 h 00 min
